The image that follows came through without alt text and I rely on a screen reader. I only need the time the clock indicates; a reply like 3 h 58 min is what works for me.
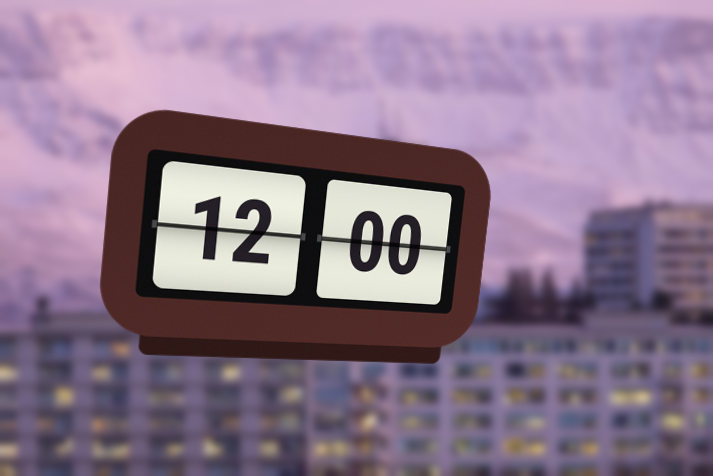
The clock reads 12 h 00 min
